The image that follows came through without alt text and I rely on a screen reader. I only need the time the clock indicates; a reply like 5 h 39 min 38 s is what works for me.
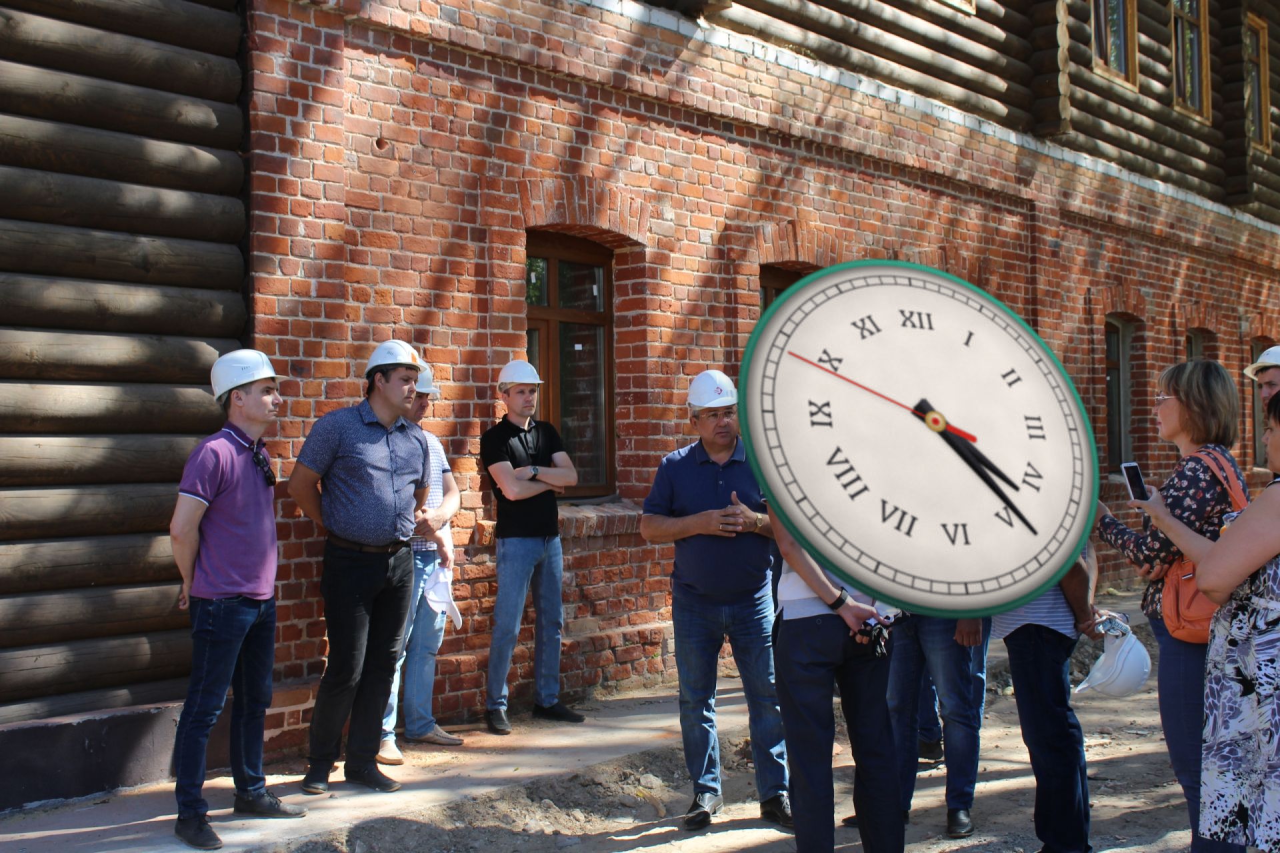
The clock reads 4 h 23 min 49 s
